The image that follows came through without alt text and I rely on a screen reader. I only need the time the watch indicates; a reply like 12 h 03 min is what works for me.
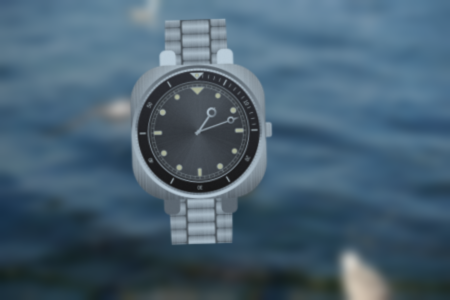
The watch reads 1 h 12 min
